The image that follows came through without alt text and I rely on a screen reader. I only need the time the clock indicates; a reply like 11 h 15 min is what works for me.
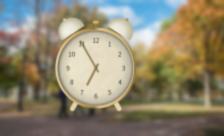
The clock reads 6 h 55 min
